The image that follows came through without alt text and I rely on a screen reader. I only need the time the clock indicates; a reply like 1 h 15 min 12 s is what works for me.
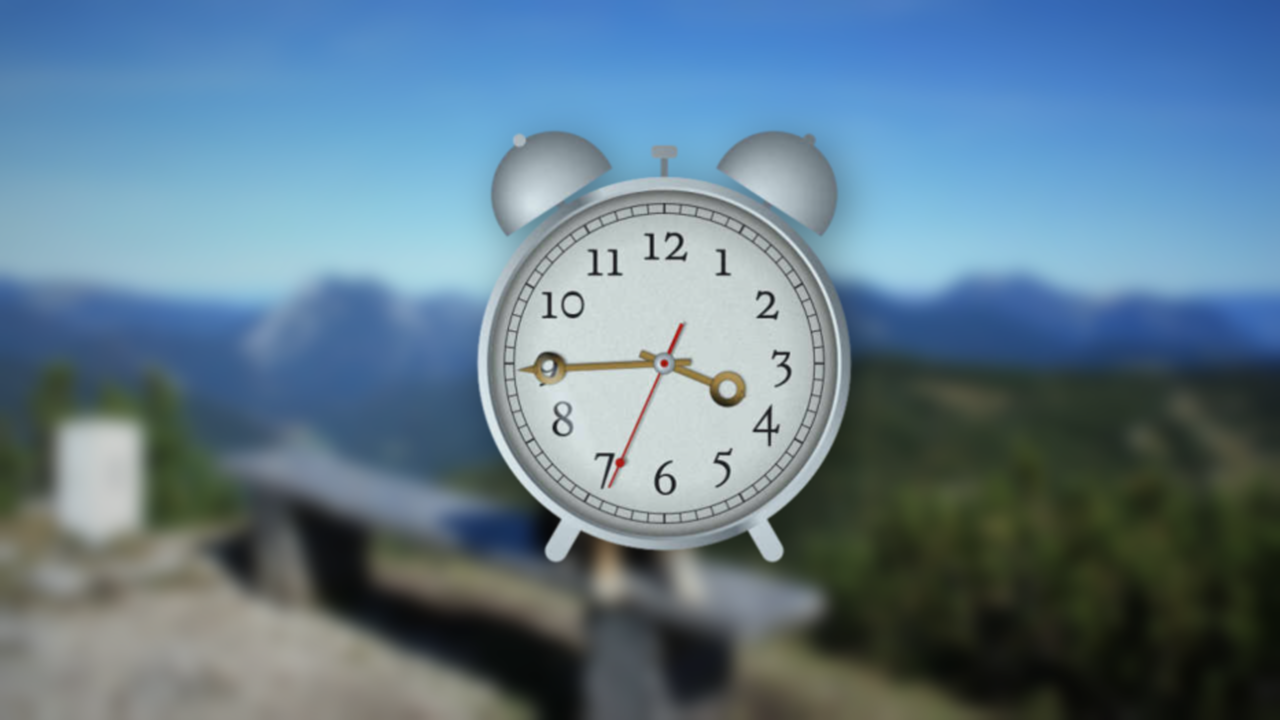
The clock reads 3 h 44 min 34 s
